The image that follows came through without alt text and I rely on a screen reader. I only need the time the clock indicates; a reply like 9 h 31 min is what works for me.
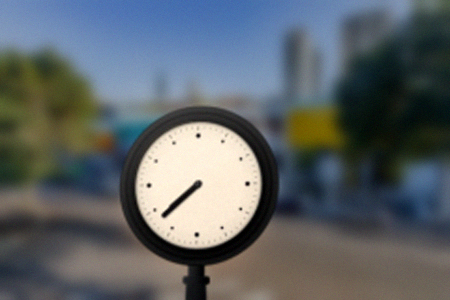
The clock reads 7 h 38 min
